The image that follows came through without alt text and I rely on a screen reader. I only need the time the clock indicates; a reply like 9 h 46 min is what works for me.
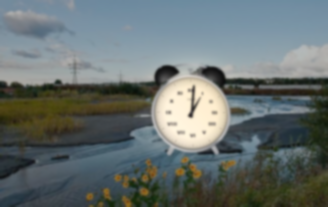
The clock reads 1 h 01 min
